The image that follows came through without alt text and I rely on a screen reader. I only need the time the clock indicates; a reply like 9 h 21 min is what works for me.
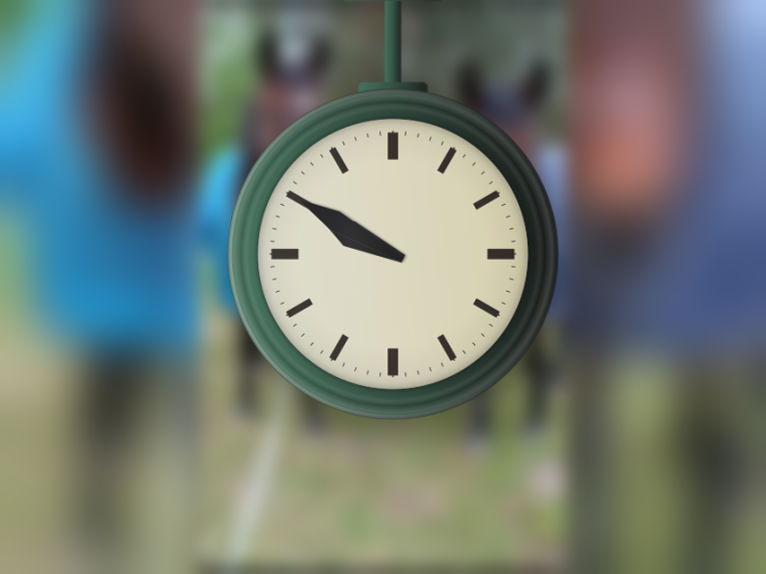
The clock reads 9 h 50 min
